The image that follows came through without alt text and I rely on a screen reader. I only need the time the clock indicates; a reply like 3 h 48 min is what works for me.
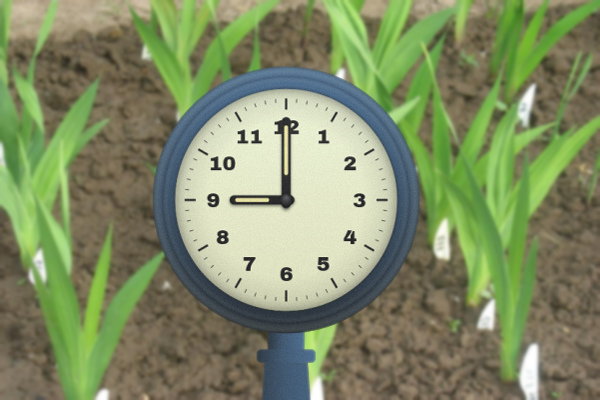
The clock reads 9 h 00 min
